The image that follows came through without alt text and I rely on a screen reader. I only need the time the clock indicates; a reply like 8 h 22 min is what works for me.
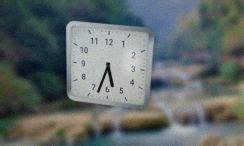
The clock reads 5 h 33 min
